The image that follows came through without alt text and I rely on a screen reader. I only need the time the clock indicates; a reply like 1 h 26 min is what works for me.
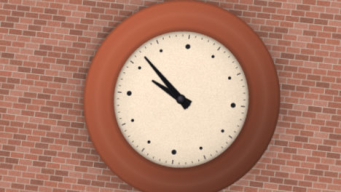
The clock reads 9 h 52 min
